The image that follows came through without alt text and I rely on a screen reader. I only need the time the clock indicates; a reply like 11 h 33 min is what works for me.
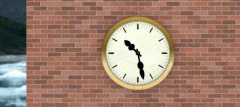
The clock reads 10 h 28 min
